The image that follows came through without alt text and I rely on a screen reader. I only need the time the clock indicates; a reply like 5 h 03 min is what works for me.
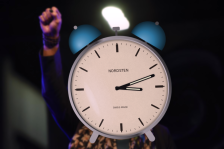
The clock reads 3 h 12 min
